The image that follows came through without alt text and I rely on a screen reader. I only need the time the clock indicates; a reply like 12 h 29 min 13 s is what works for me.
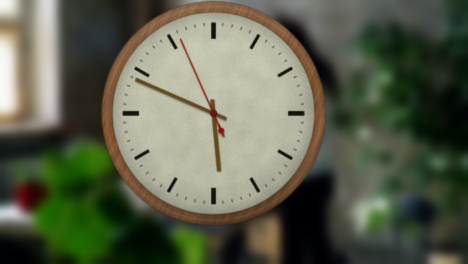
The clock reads 5 h 48 min 56 s
